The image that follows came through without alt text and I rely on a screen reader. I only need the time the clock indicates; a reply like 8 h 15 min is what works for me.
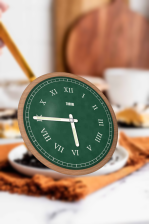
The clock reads 5 h 45 min
